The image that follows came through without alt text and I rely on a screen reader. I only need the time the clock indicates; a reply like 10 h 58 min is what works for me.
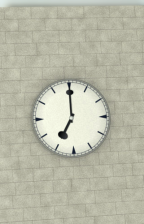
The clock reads 7 h 00 min
